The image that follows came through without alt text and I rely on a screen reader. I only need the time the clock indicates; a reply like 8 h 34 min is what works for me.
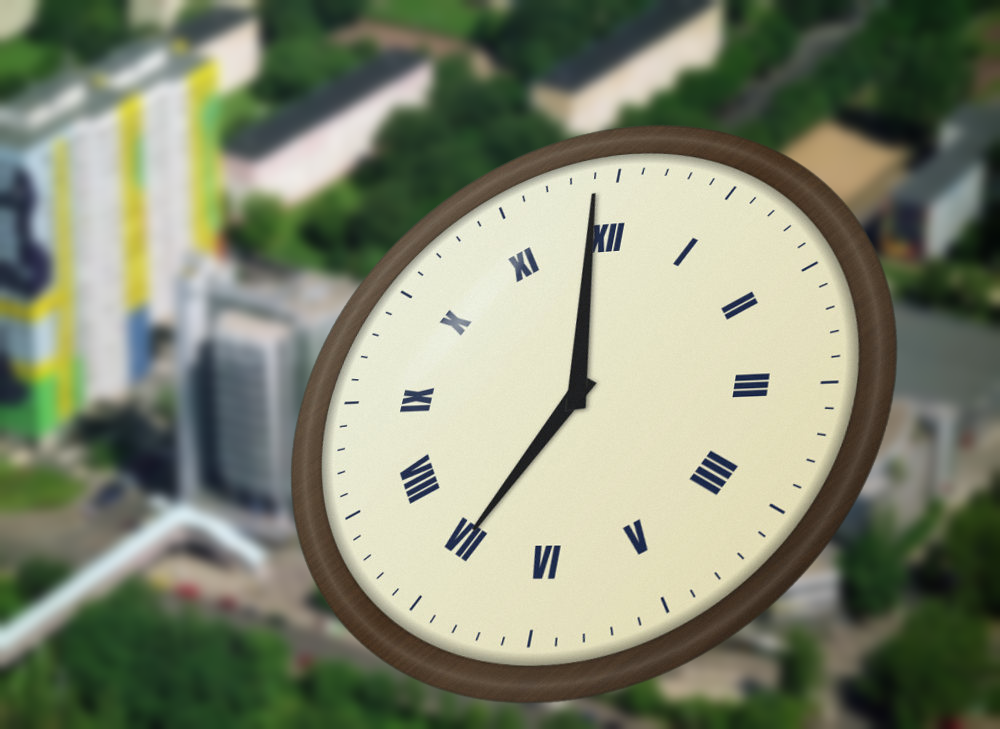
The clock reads 6 h 59 min
